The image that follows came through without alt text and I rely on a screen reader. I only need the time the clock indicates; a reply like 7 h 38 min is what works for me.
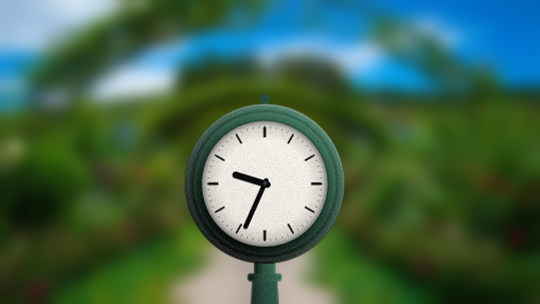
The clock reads 9 h 34 min
